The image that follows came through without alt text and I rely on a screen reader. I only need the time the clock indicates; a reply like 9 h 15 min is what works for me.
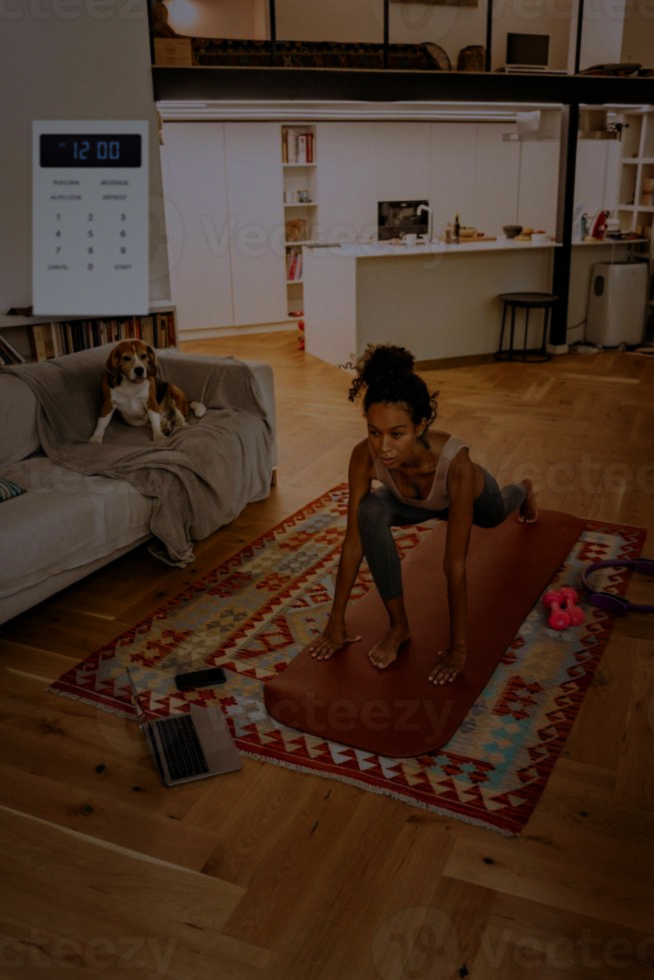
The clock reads 12 h 00 min
